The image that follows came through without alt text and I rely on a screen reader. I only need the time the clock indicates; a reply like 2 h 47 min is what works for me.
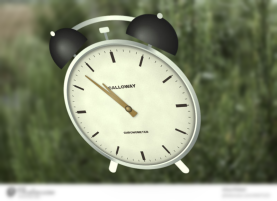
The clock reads 10 h 53 min
